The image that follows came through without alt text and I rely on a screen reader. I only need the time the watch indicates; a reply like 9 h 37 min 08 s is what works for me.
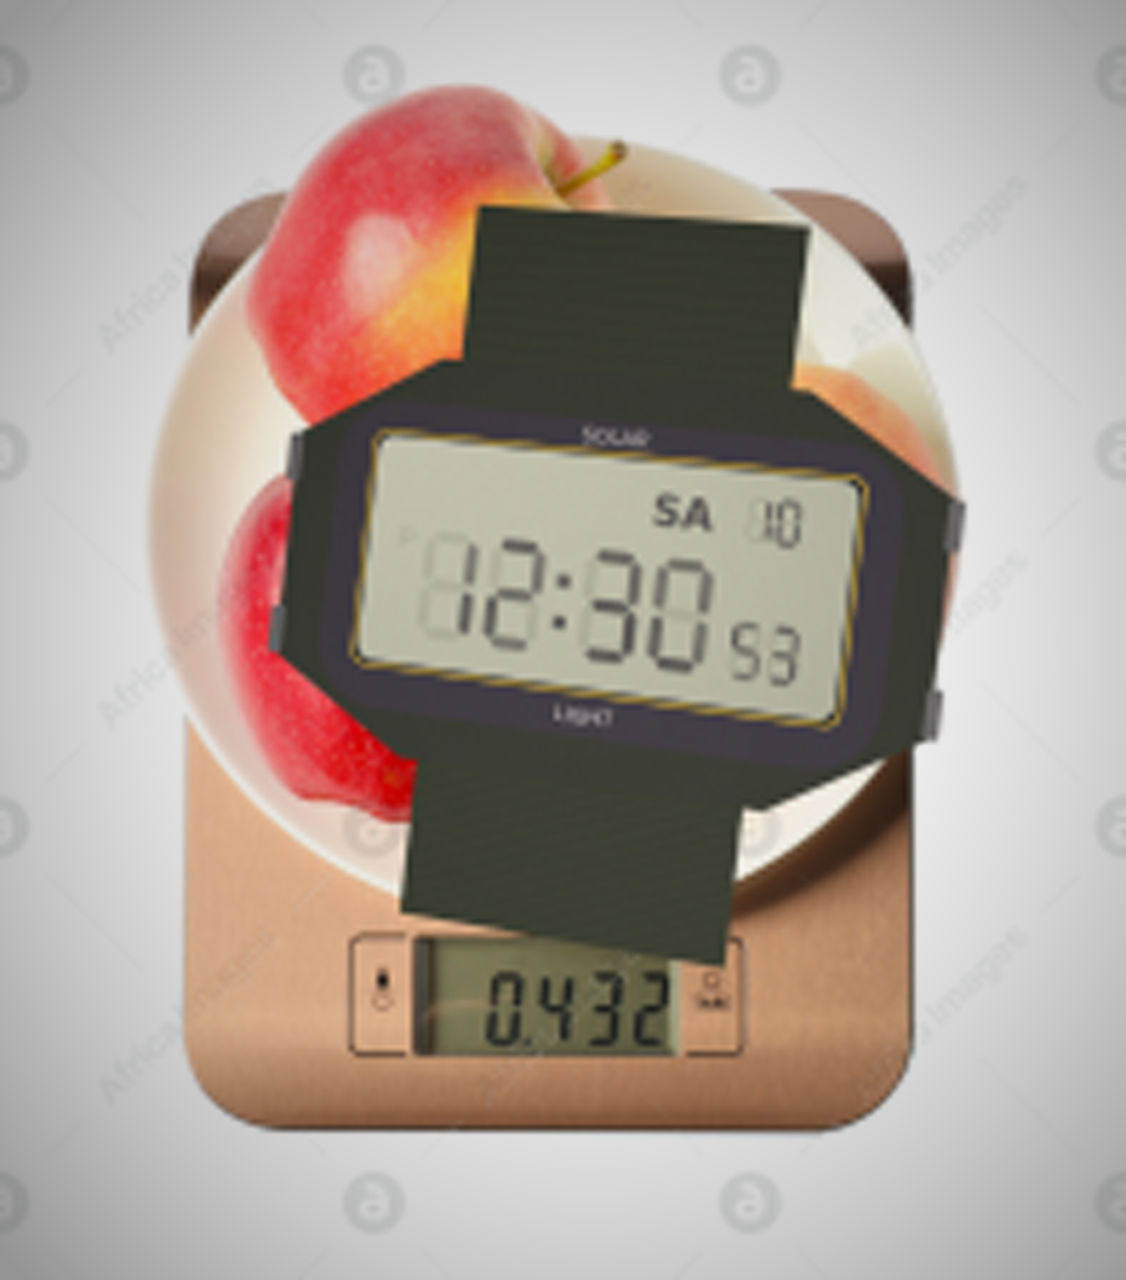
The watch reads 12 h 30 min 53 s
